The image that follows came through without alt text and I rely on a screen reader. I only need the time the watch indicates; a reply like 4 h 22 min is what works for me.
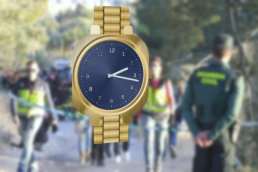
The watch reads 2 h 17 min
